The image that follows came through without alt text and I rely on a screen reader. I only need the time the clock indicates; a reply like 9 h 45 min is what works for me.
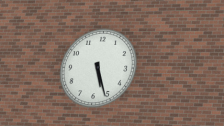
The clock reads 5 h 26 min
